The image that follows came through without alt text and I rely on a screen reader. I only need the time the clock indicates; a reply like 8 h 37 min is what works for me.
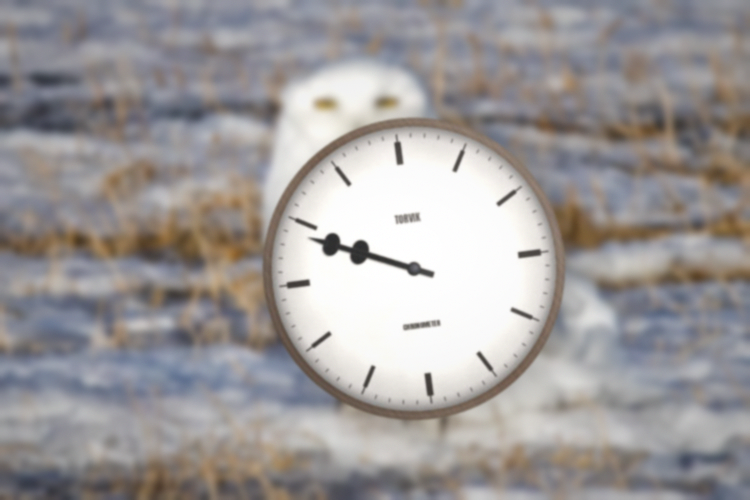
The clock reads 9 h 49 min
